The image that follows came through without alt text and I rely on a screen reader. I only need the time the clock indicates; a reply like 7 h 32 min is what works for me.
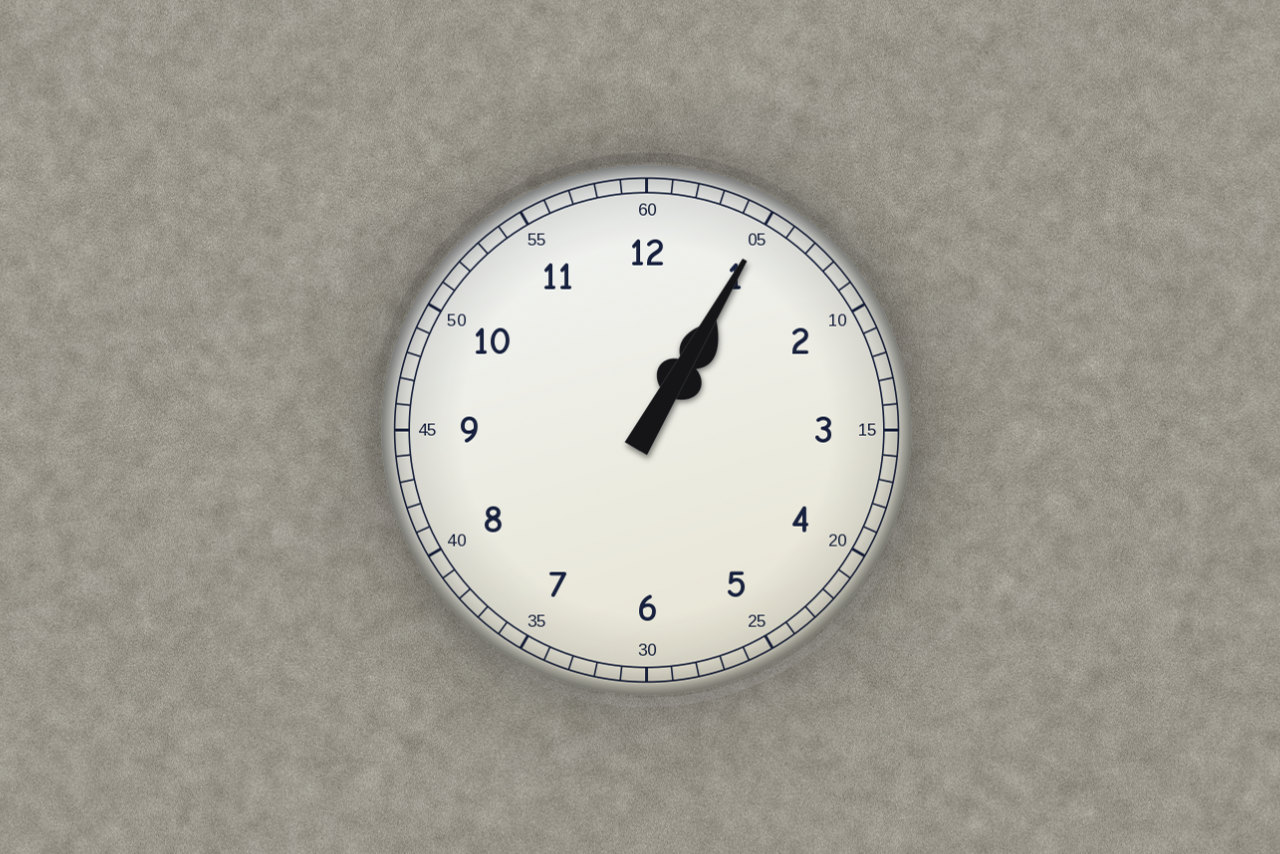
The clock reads 1 h 05 min
